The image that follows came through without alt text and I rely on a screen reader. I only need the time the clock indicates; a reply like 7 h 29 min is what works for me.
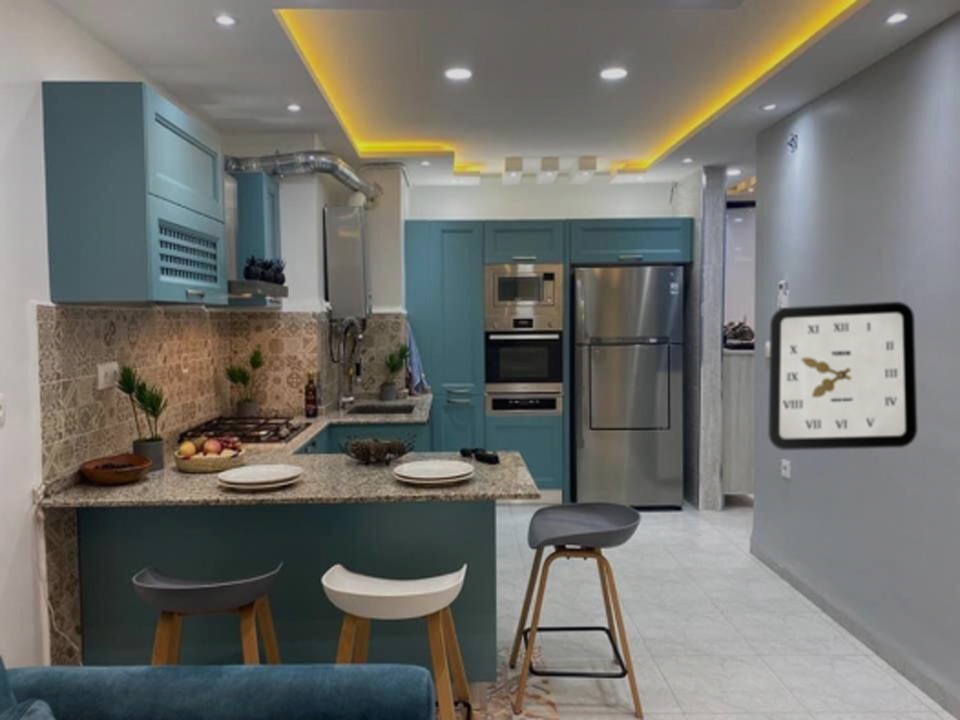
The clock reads 7 h 49 min
